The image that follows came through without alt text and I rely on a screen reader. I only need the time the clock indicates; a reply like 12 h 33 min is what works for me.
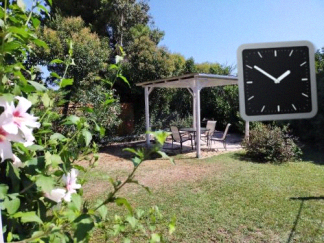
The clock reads 1 h 51 min
